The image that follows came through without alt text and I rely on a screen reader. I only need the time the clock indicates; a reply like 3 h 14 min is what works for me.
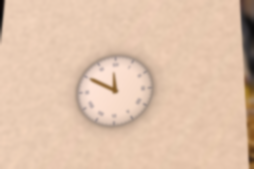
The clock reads 11 h 50 min
